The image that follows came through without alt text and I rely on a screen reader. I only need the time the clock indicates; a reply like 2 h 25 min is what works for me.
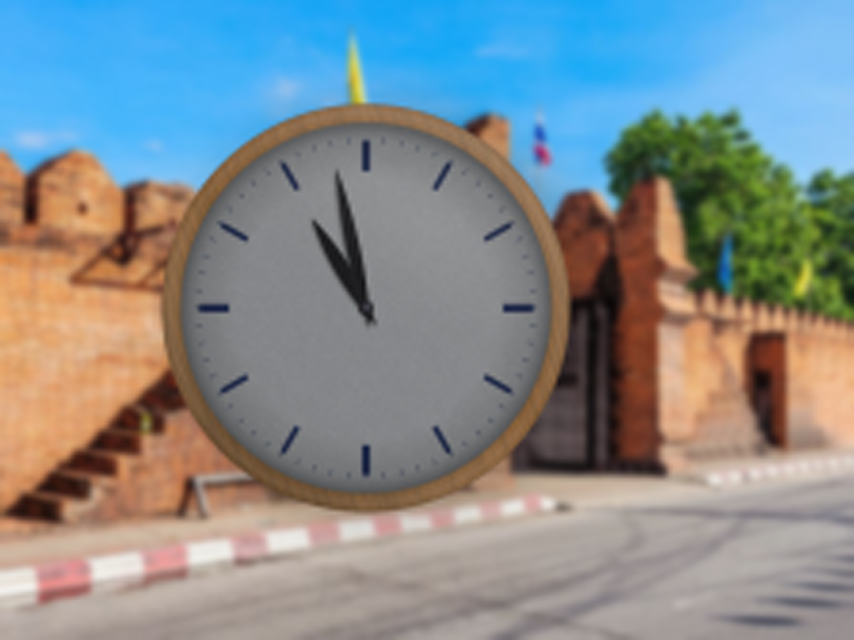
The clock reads 10 h 58 min
